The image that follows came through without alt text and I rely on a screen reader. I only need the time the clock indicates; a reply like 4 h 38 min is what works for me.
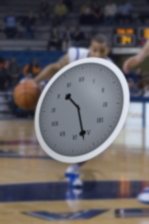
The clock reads 10 h 27 min
